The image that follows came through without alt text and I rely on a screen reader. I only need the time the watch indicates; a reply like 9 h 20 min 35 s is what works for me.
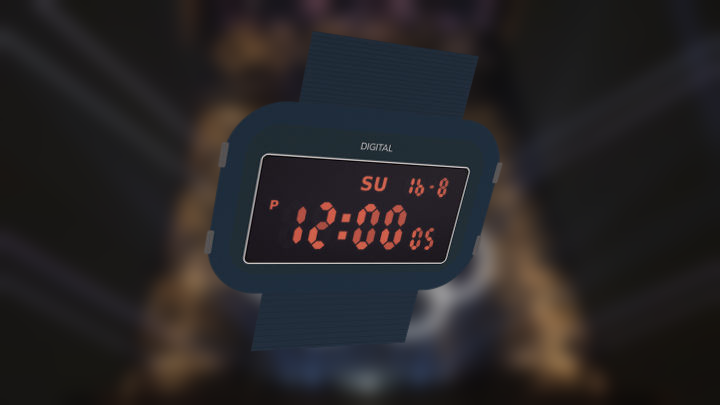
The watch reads 12 h 00 min 05 s
